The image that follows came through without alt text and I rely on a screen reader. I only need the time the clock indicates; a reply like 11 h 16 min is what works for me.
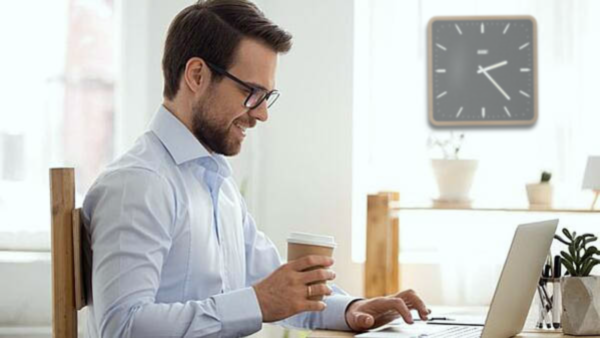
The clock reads 2 h 23 min
